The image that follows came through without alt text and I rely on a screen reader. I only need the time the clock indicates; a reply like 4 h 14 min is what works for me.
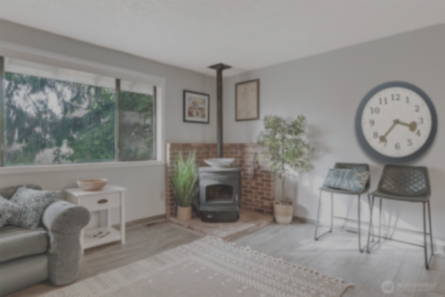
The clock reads 3 h 37 min
